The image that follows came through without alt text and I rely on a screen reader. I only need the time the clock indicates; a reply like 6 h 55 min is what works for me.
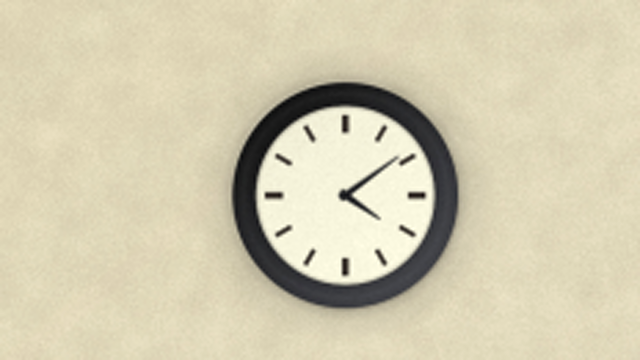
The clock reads 4 h 09 min
